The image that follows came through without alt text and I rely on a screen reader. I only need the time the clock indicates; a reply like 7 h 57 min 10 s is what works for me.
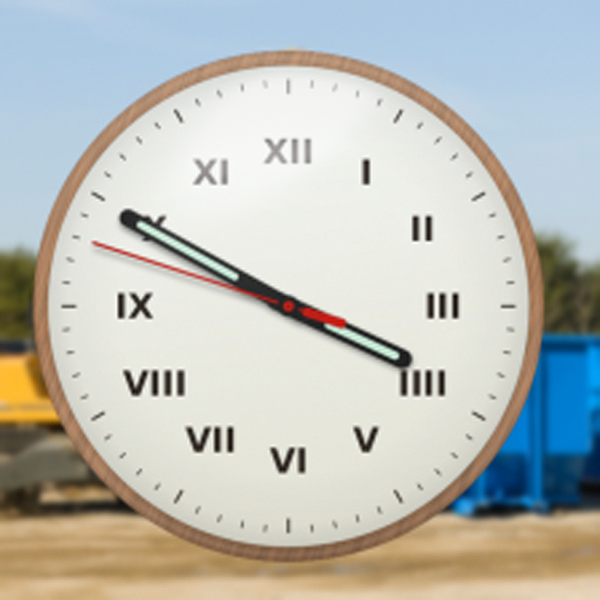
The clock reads 3 h 49 min 48 s
